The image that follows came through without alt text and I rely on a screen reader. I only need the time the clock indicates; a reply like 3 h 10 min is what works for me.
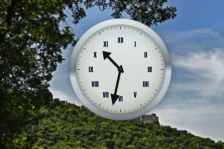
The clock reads 10 h 32 min
